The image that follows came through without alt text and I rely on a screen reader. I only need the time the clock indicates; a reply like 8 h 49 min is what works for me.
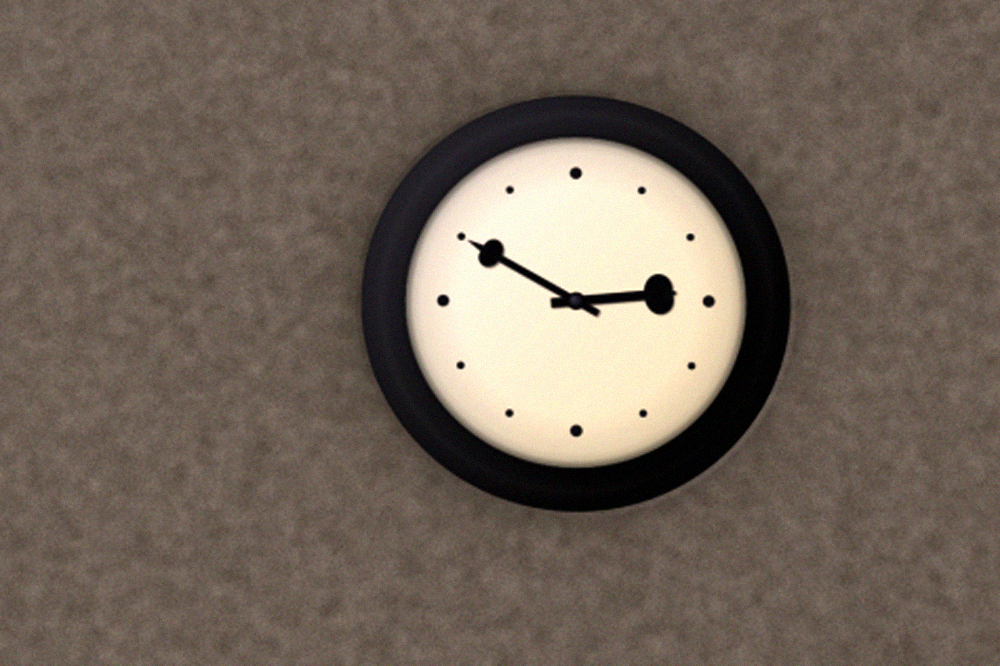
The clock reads 2 h 50 min
